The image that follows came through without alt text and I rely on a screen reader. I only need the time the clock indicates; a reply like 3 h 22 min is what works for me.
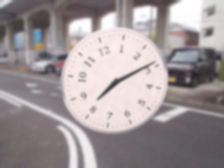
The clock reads 8 h 14 min
